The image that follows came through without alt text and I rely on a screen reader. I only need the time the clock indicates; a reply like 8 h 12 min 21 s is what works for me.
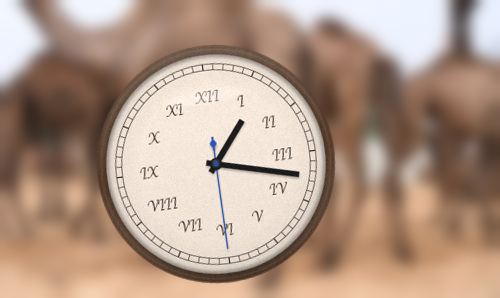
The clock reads 1 h 17 min 30 s
